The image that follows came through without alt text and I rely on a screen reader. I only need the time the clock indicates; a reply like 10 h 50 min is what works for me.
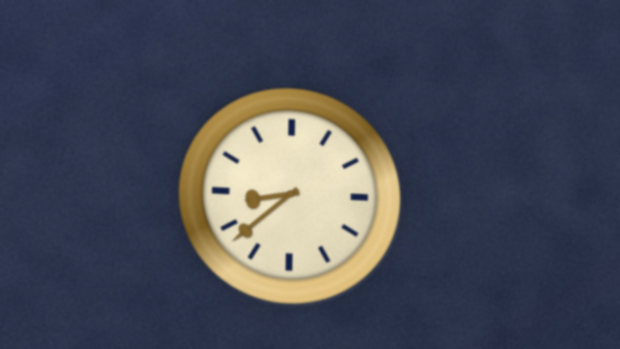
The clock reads 8 h 38 min
